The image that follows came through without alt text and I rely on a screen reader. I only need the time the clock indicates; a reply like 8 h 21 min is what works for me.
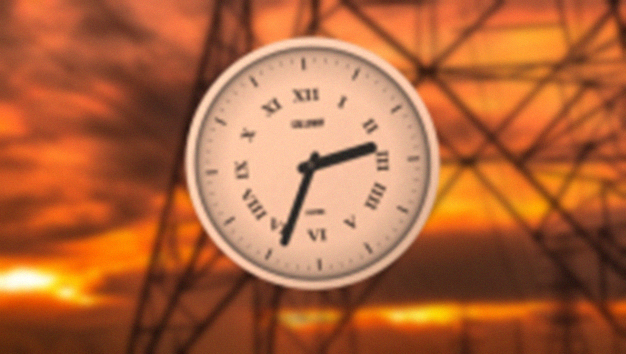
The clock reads 2 h 34 min
